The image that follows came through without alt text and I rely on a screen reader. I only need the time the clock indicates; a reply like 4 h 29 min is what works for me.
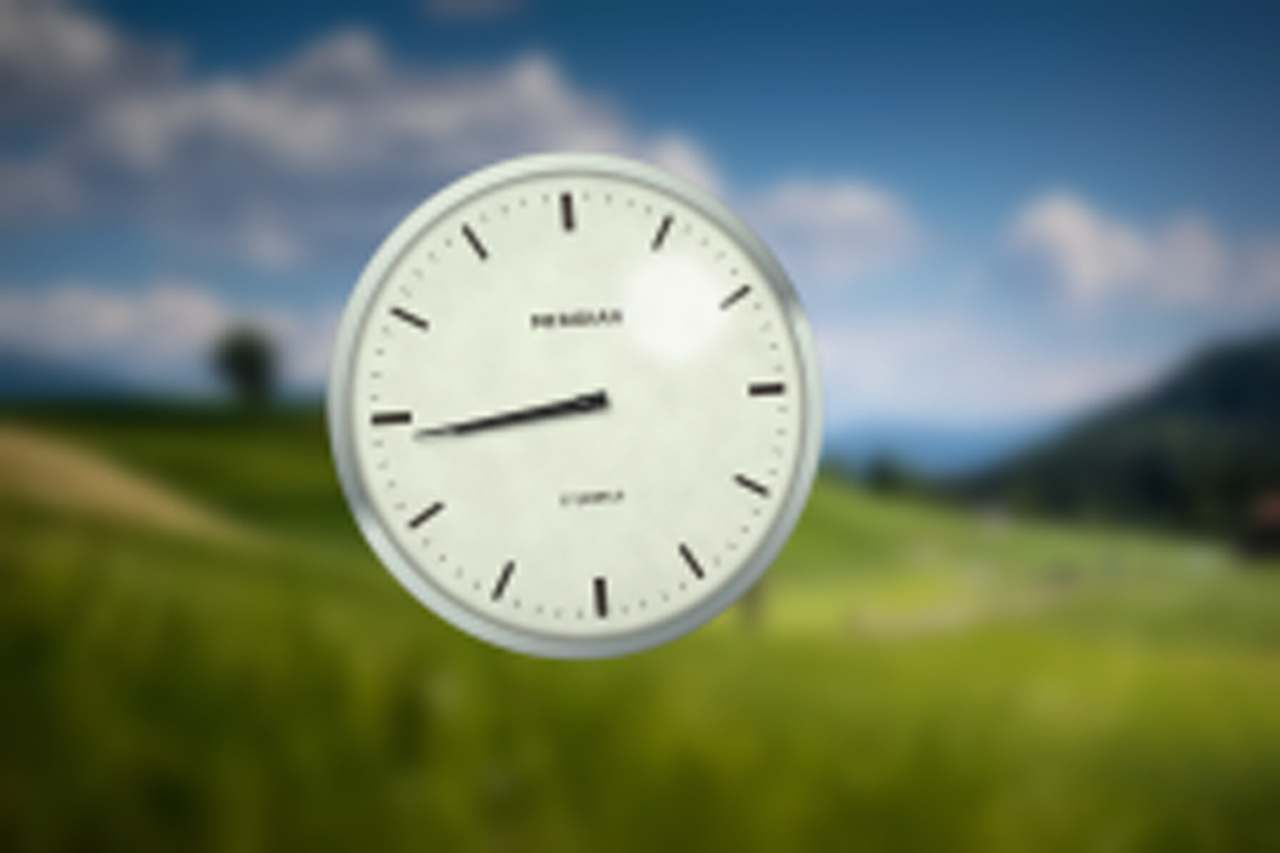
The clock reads 8 h 44 min
